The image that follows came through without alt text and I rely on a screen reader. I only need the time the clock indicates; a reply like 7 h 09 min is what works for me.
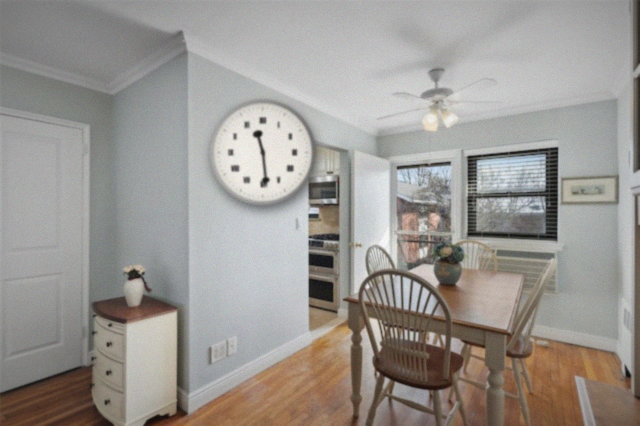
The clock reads 11 h 29 min
